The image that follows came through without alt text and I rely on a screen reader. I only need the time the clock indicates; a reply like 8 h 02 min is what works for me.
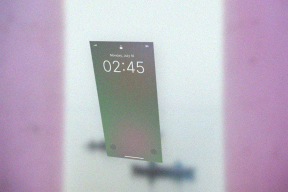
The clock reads 2 h 45 min
